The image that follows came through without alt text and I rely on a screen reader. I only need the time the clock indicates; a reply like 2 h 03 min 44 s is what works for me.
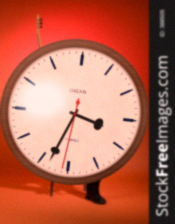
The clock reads 3 h 33 min 31 s
